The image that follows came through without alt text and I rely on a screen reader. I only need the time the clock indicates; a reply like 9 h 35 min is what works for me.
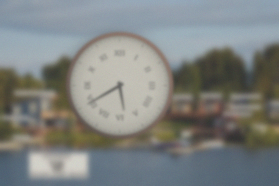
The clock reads 5 h 40 min
